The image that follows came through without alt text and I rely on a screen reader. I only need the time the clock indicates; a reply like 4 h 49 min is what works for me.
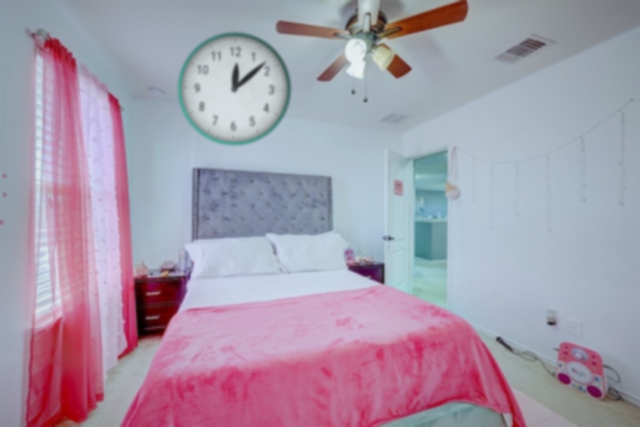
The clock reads 12 h 08 min
